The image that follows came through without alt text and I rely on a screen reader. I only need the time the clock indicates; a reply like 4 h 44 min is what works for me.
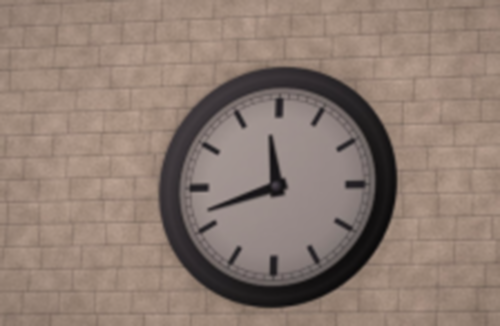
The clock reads 11 h 42 min
